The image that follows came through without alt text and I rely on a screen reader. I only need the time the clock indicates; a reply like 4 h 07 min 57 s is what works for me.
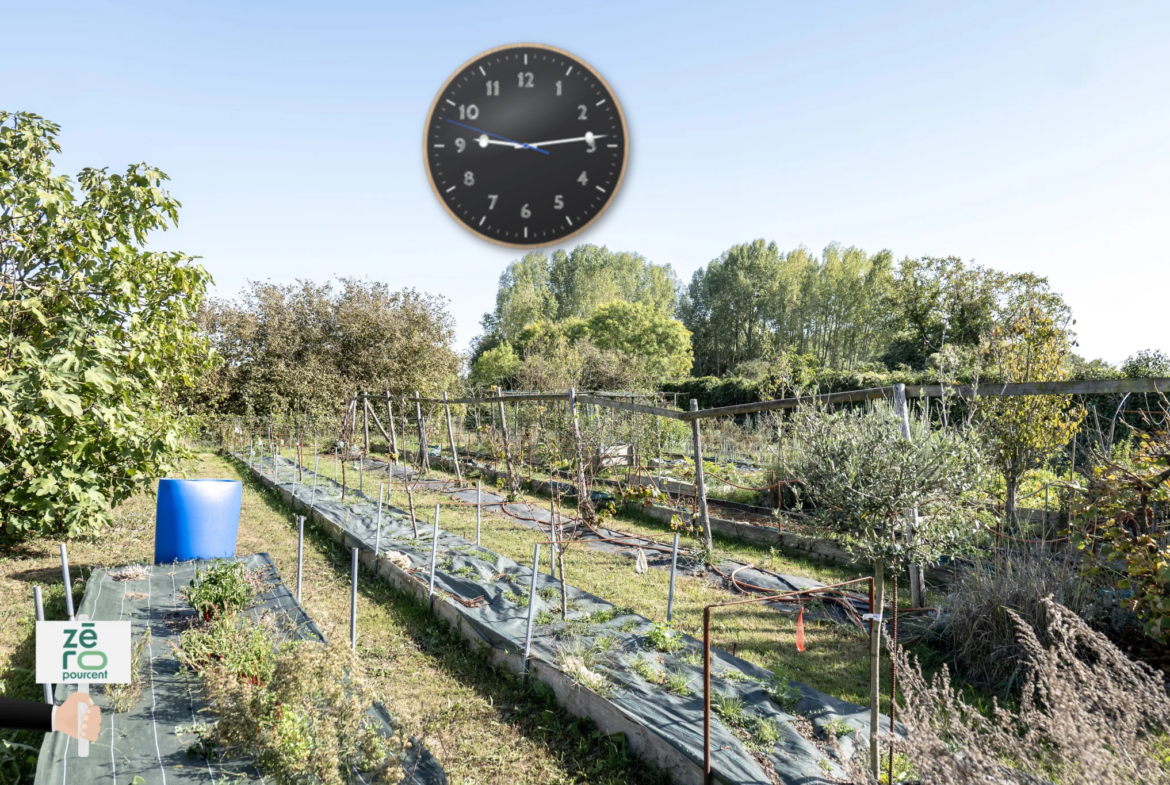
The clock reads 9 h 13 min 48 s
